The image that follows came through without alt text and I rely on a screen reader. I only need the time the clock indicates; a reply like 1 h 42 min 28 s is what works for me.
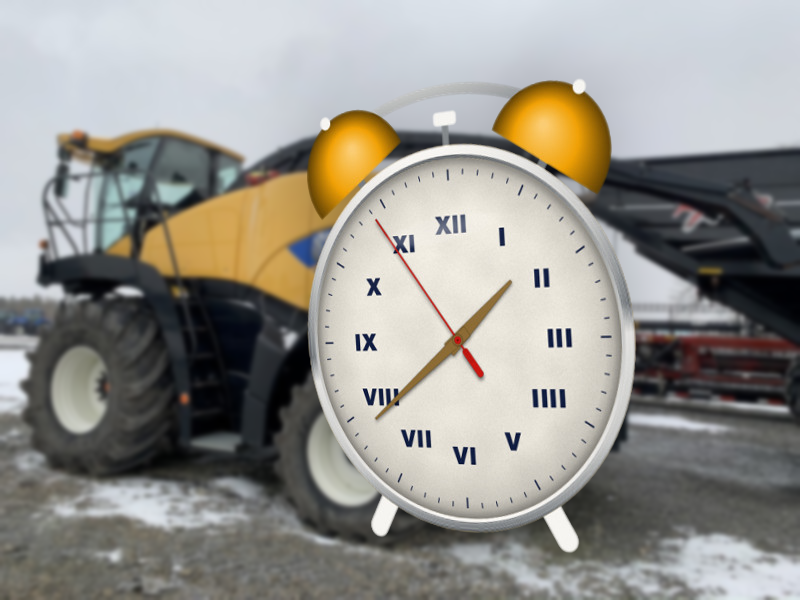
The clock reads 1 h 38 min 54 s
